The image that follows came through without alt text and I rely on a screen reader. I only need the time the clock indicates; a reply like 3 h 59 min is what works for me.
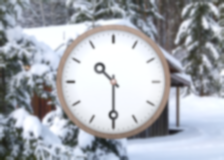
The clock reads 10 h 30 min
